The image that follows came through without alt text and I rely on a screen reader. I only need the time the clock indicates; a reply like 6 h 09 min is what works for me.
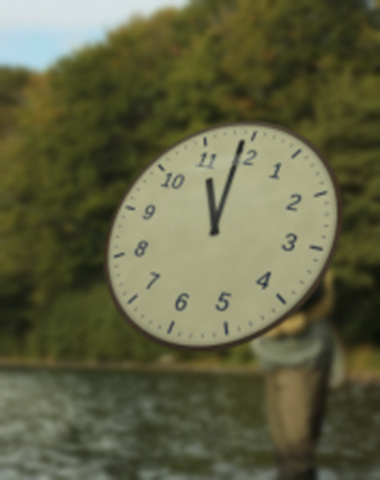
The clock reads 10 h 59 min
